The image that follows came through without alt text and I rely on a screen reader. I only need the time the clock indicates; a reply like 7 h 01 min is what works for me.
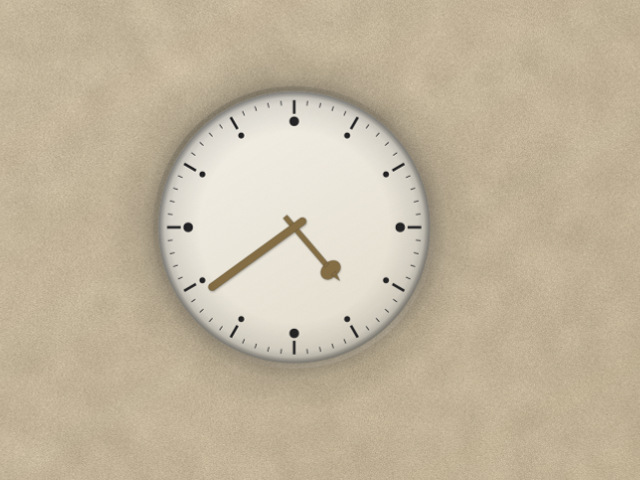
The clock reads 4 h 39 min
